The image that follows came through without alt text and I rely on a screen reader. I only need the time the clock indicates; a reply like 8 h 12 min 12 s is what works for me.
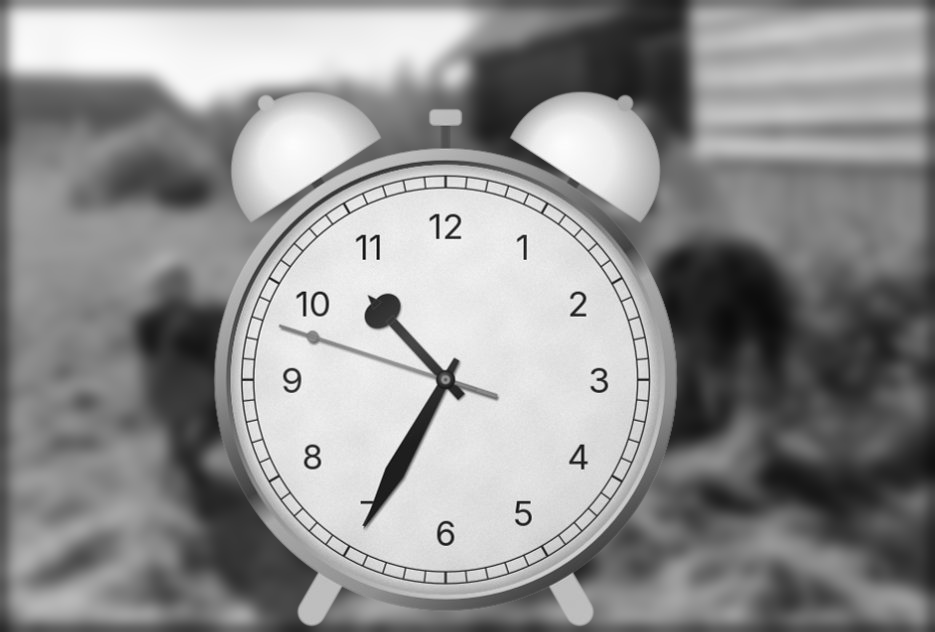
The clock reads 10 h 34 min 48 s
